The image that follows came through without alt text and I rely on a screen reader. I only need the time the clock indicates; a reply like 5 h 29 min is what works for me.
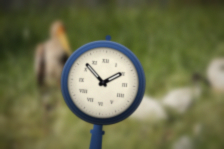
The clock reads 1 h 52 min
